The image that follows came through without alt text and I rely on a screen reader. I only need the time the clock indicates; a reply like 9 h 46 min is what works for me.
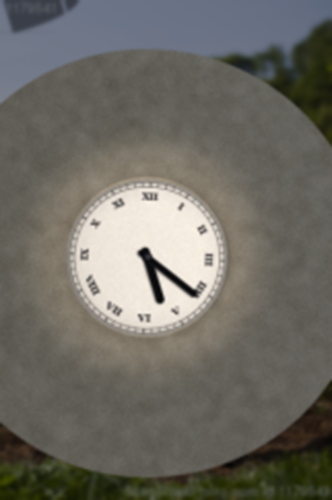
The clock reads 5 h 21 min
